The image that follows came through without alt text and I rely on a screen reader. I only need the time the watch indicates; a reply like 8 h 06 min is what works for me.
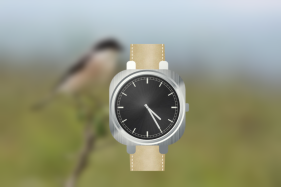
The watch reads 4 h 25 min
